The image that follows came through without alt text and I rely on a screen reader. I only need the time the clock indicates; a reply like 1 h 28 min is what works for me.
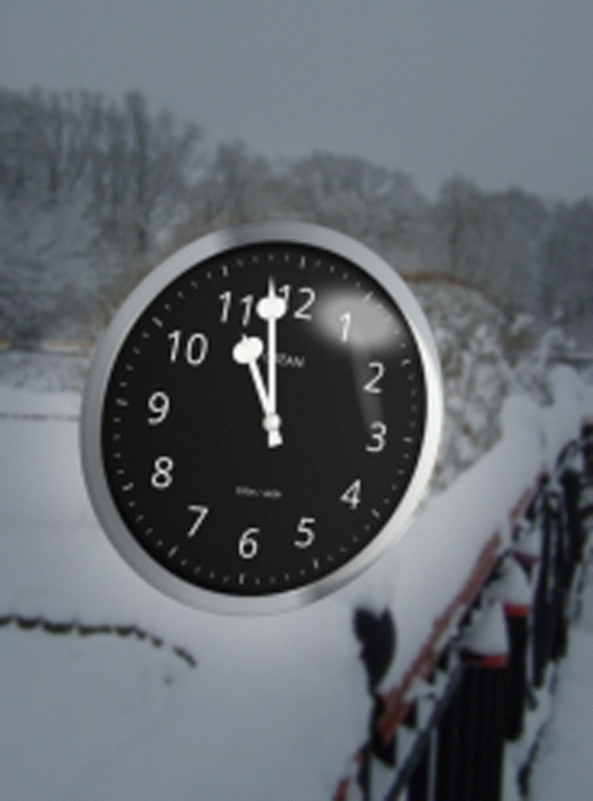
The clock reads 10 h 58 min
